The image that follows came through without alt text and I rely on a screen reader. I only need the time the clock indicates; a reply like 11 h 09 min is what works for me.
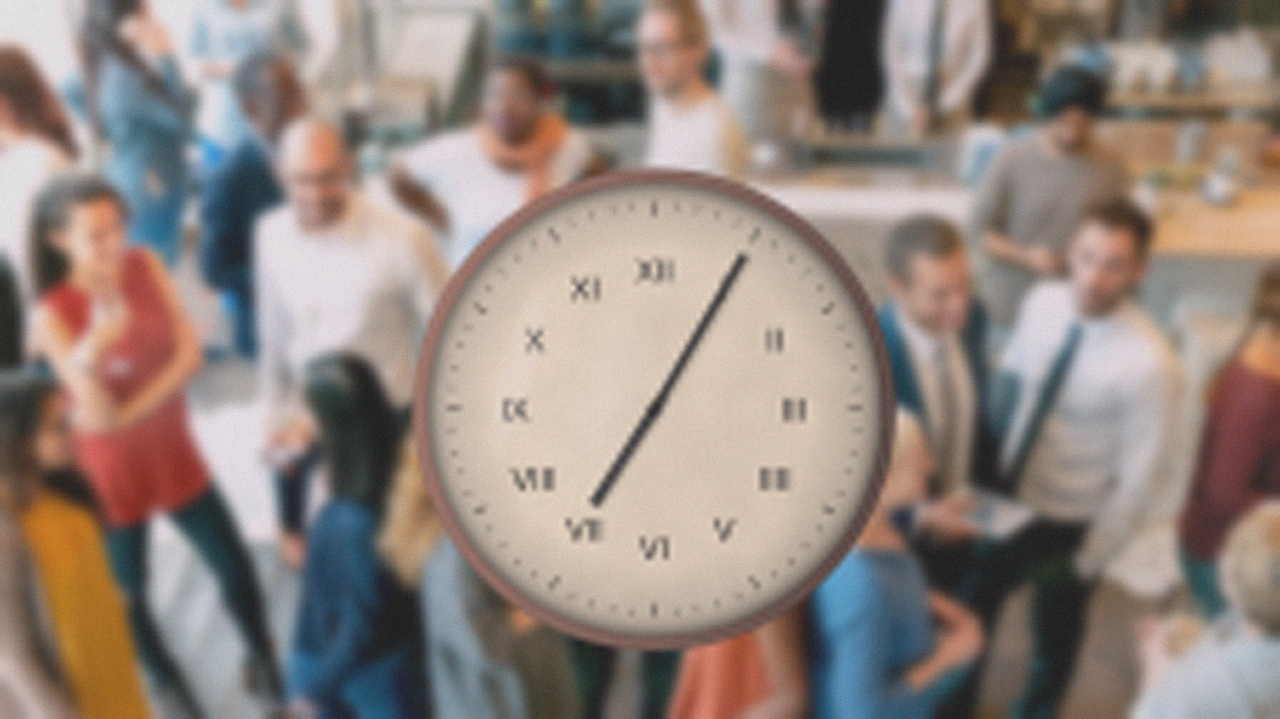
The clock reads 7 h 05 min
